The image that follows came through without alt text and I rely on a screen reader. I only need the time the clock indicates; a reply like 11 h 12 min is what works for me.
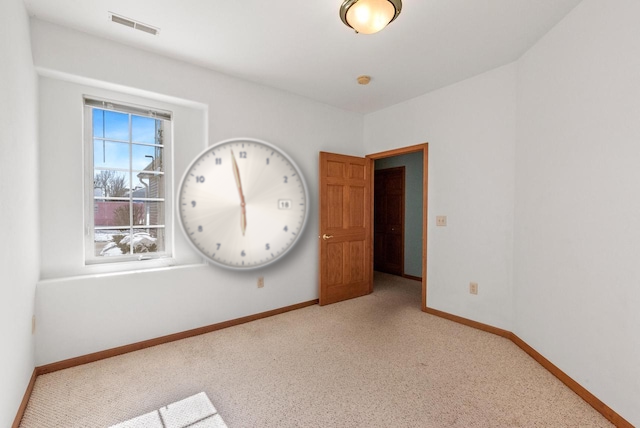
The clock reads 5 h 58 min
